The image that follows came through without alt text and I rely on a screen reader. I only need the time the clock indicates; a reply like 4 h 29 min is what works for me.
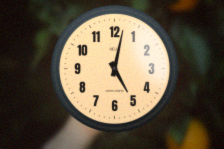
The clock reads 5 h 02 min
